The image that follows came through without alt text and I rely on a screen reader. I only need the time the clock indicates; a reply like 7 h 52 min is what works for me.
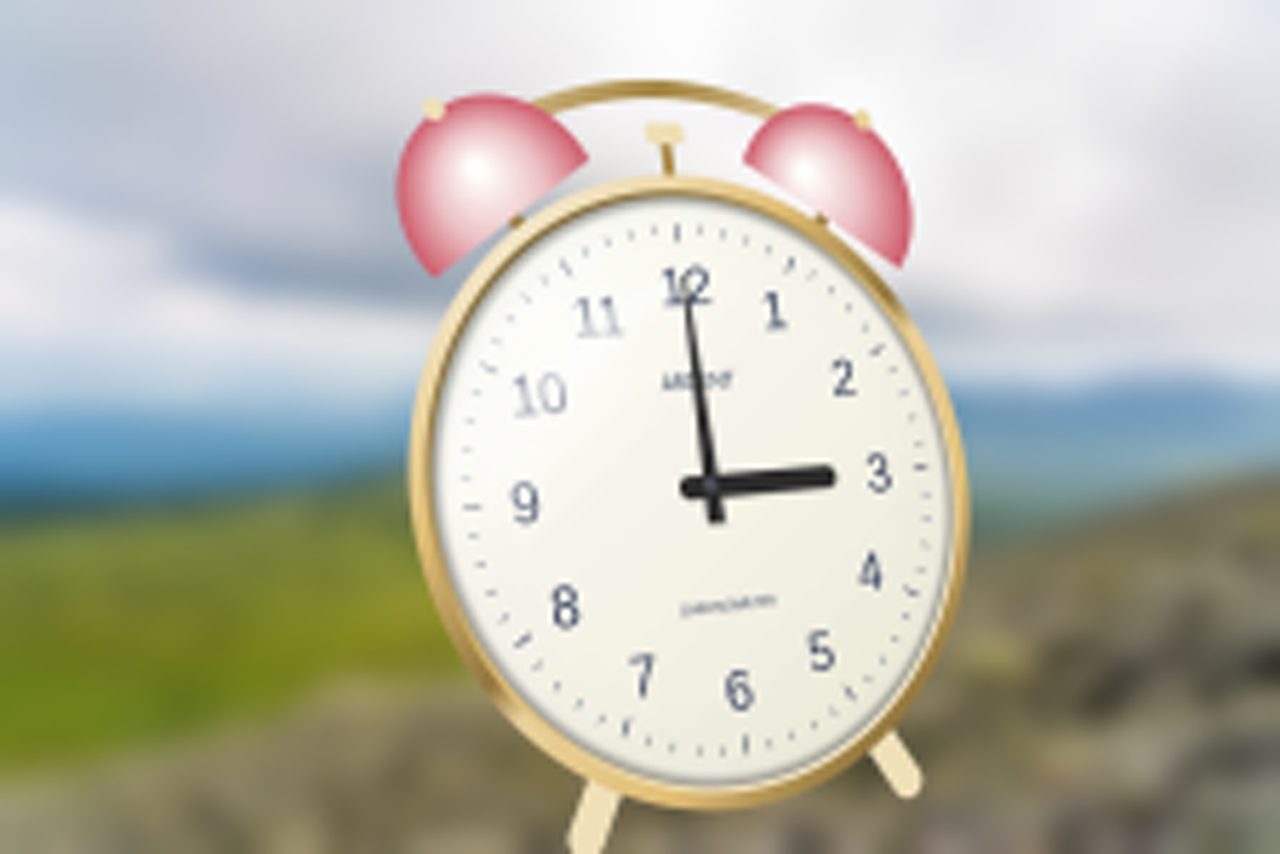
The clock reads 3 h 00 min
